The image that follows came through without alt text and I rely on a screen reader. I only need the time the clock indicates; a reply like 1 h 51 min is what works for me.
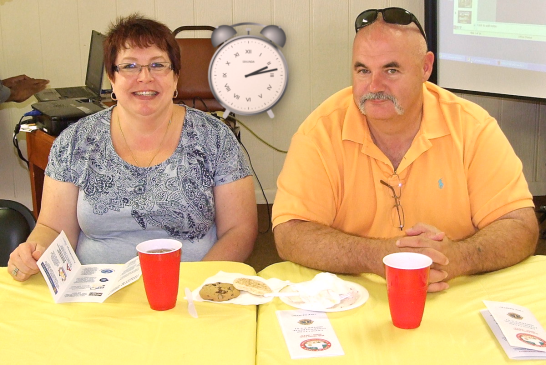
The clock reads 2 h 13 min
